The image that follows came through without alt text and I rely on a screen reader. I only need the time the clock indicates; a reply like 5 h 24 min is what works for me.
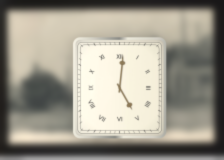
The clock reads 5 h 01 min
